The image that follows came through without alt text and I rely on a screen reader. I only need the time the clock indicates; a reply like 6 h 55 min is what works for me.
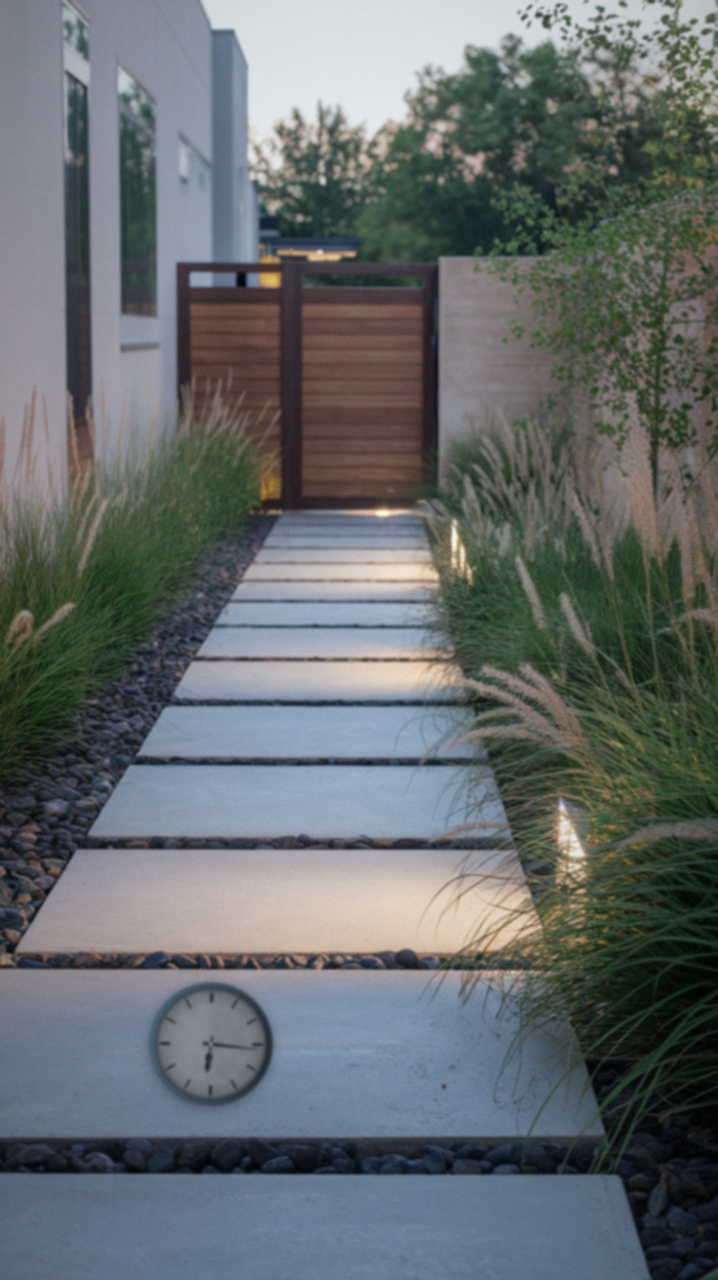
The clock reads 6 h 16 min
